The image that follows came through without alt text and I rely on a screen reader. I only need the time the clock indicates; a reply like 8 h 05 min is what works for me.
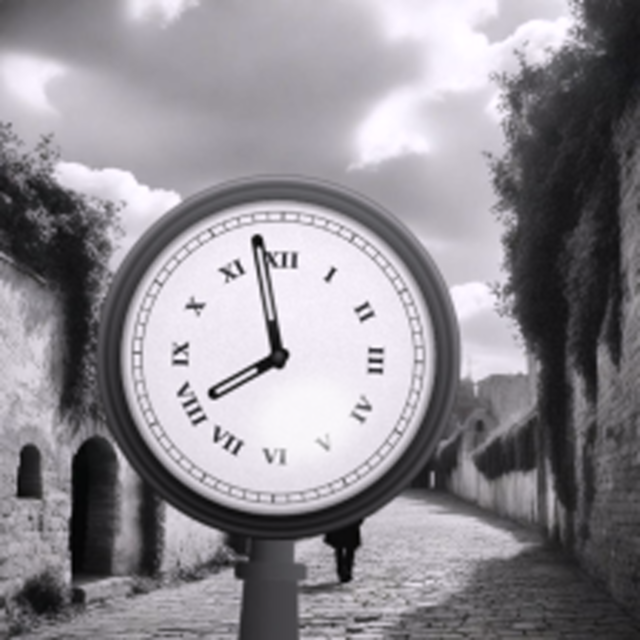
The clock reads 7 h 58 min
